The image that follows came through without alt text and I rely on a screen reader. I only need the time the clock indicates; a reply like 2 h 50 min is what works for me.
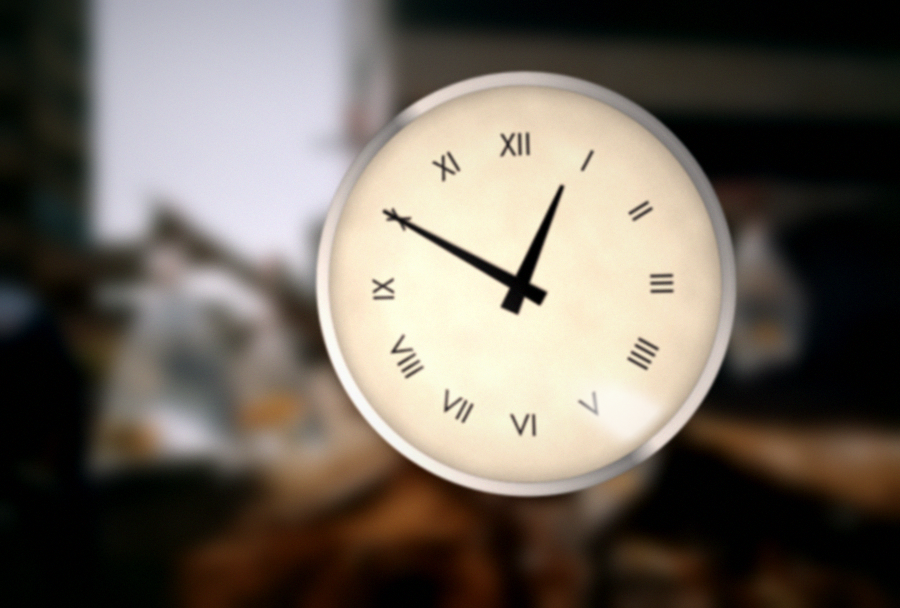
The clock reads 12 h 50 min
